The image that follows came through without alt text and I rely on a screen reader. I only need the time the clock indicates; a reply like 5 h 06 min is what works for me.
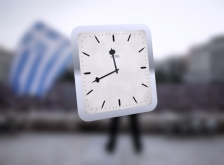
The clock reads 11 h 42 min
